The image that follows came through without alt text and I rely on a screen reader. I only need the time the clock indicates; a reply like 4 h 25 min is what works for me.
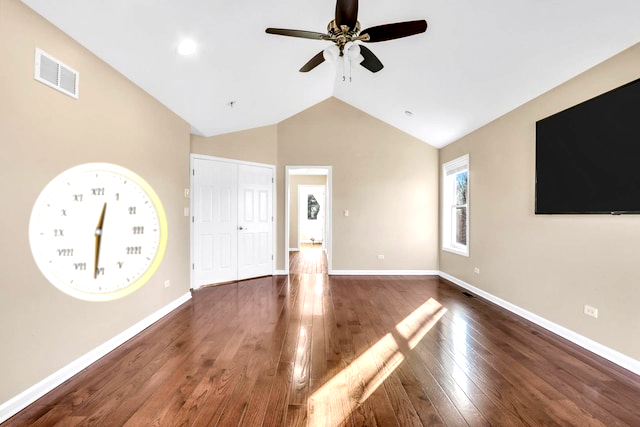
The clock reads 12 h 31 min
